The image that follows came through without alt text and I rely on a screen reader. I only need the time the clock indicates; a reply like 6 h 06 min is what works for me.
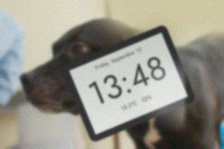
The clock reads 13 h 48 min
